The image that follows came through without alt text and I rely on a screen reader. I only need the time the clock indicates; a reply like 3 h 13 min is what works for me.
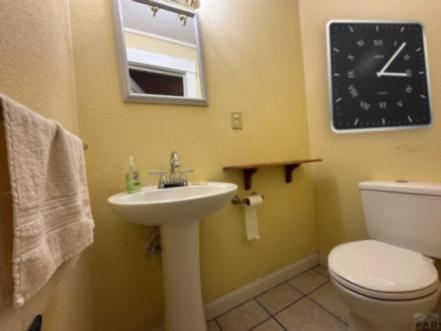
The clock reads 3 h 07 min
